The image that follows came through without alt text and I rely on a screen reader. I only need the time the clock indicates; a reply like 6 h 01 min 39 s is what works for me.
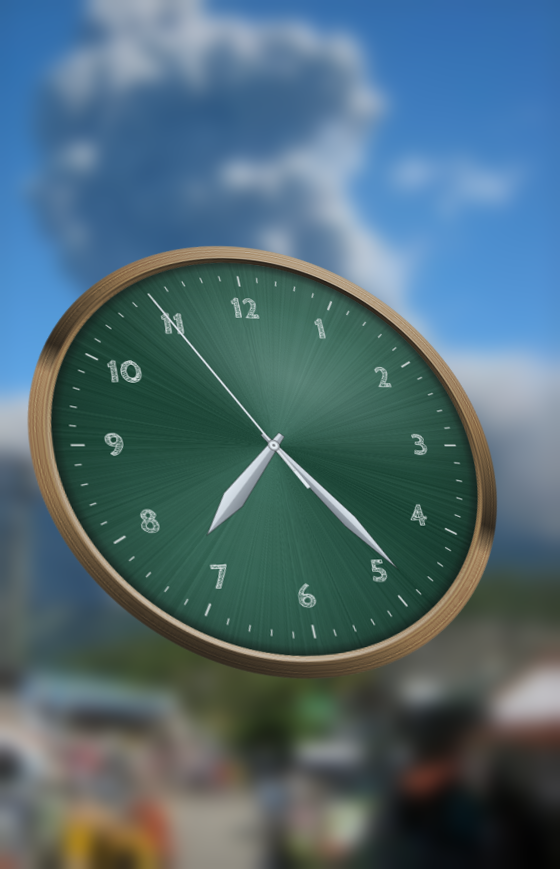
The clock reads 7 h 23 min 55 s
